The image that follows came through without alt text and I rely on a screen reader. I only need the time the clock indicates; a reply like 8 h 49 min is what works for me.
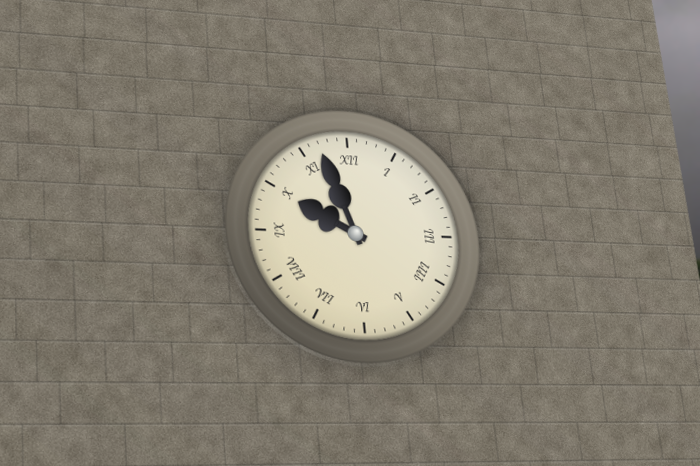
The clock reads 9 h 57 min
